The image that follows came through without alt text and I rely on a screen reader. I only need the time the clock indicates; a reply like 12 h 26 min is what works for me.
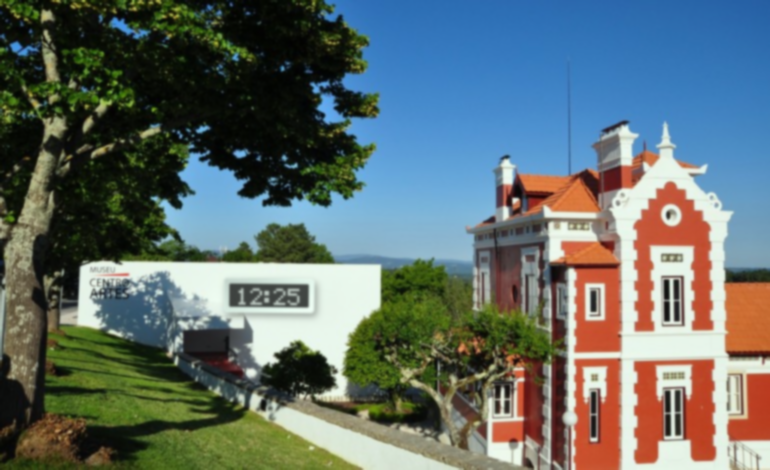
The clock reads 12 h 25 min
